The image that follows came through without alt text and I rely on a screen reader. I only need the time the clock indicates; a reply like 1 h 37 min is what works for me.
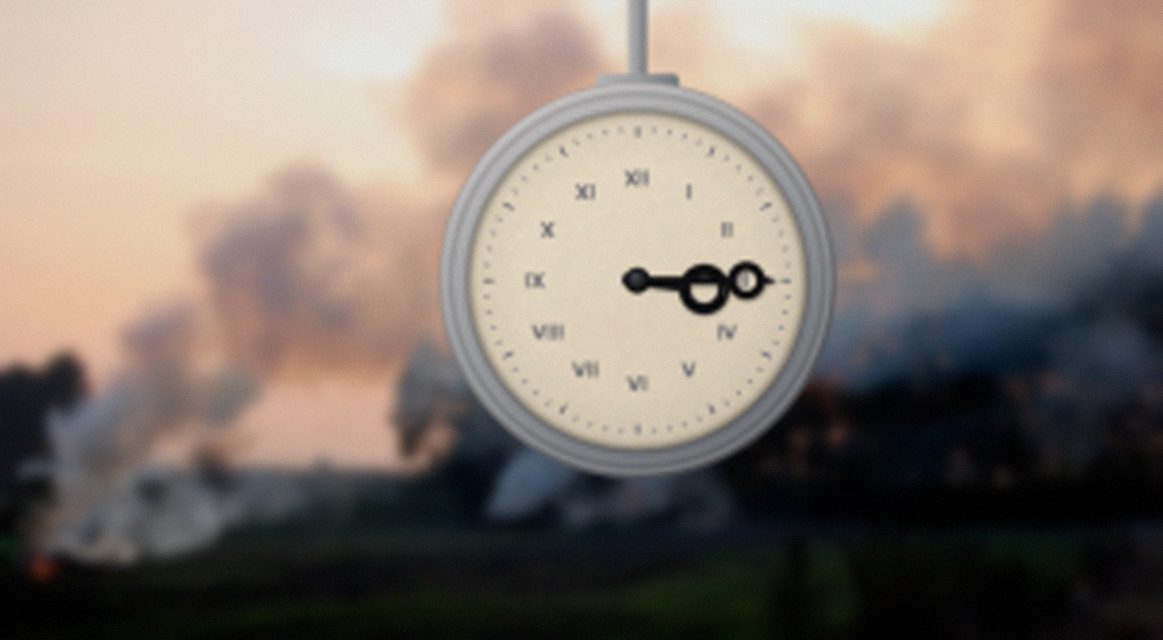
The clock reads 3 h 15 min
